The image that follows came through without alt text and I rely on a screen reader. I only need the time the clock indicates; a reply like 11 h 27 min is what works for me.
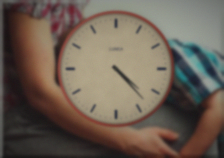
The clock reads 4 h 23 min
